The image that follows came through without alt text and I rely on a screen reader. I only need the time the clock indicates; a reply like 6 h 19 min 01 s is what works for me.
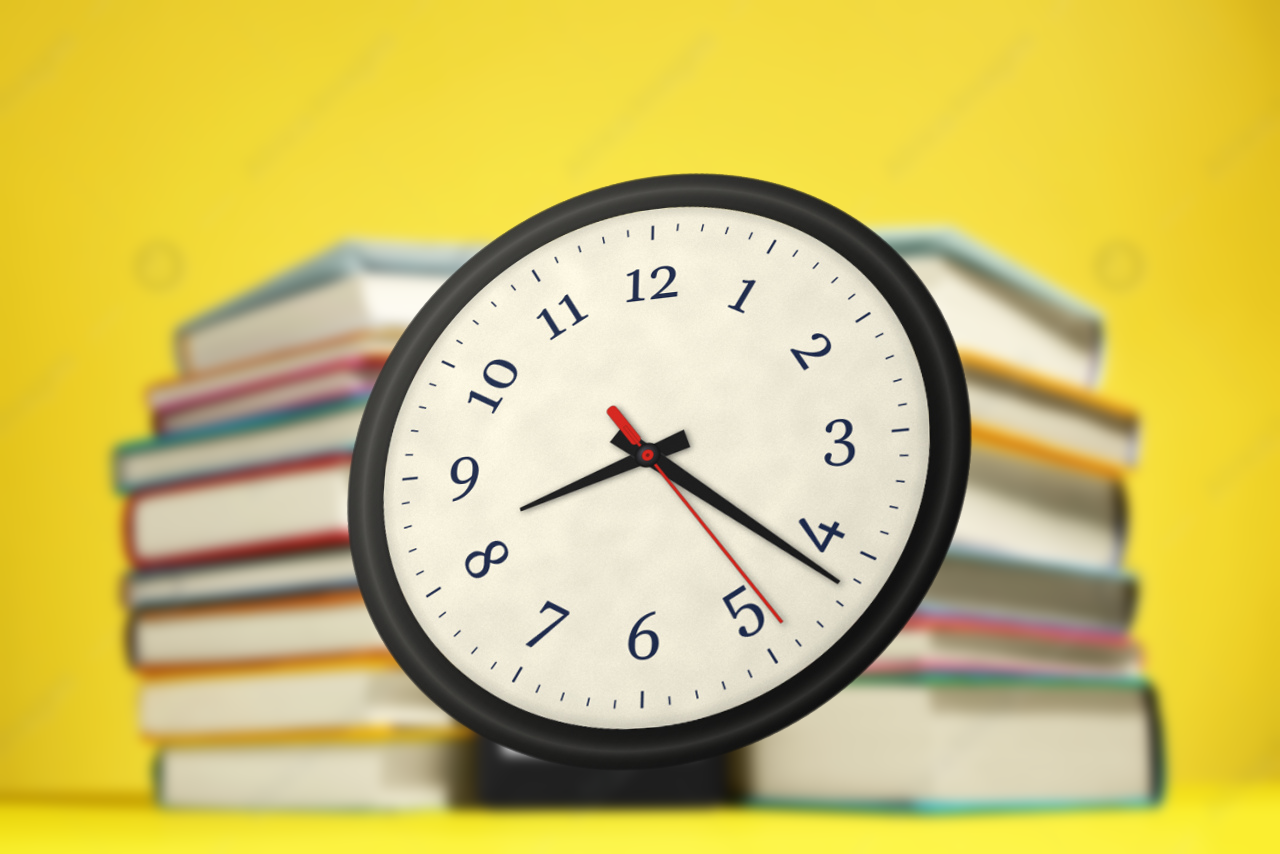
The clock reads 8 h 21 min 24 s
